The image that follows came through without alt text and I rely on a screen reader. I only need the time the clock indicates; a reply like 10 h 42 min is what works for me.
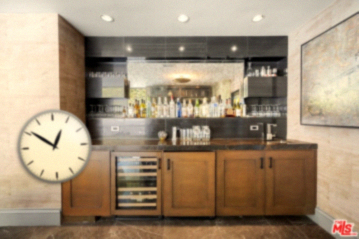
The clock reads 12 h 51 min
